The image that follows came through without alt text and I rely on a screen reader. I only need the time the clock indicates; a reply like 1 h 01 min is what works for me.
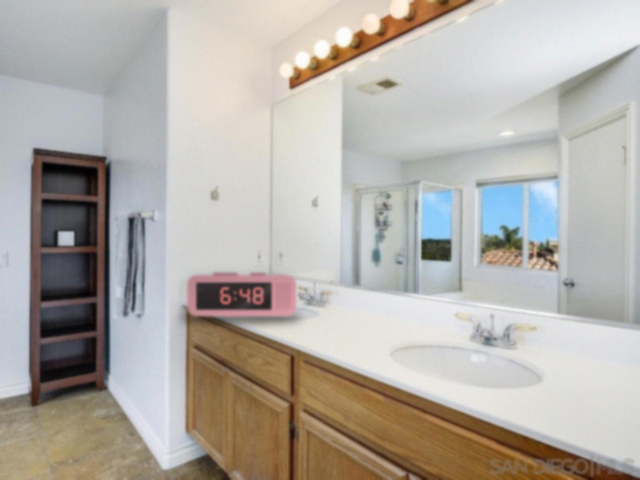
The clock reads 6 h 48 min
